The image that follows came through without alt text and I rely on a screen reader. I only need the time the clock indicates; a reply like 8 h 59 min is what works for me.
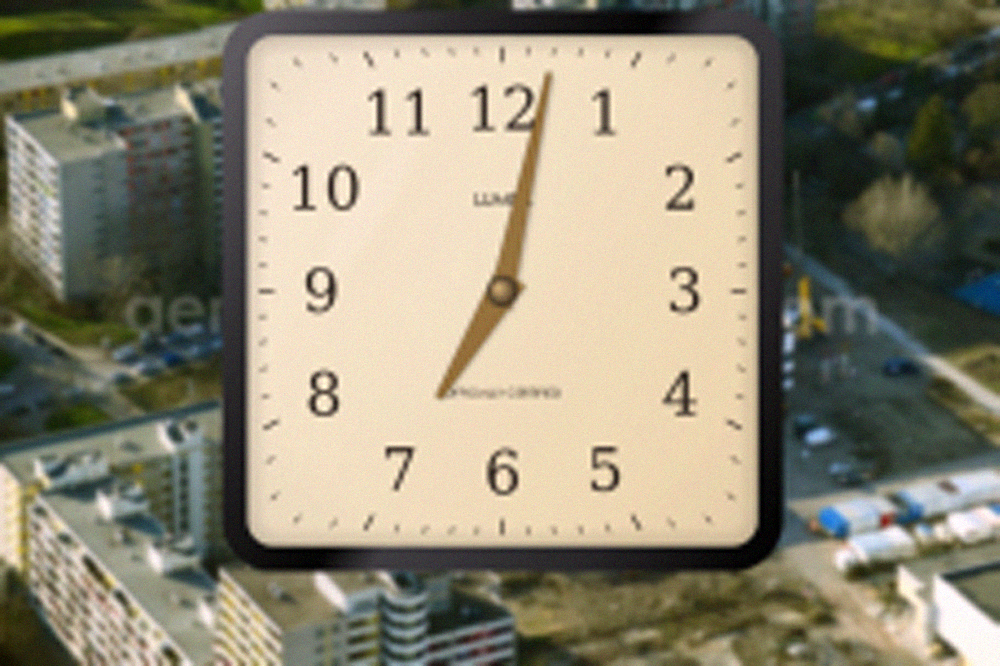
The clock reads 7 h 02 min
